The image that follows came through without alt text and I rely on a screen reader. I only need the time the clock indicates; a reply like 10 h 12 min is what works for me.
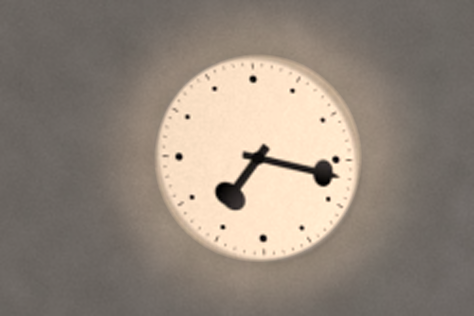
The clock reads 7 h 17 min
